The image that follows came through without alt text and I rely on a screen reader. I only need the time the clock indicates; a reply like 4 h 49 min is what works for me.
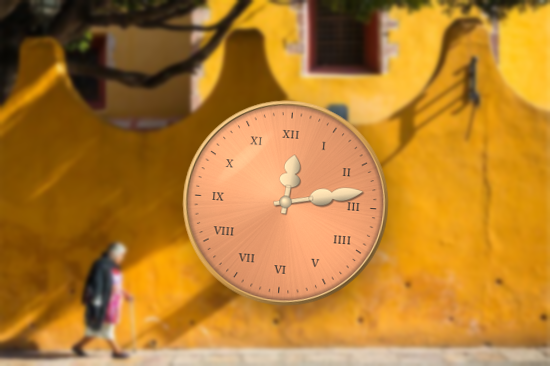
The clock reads 12 h 13 min
